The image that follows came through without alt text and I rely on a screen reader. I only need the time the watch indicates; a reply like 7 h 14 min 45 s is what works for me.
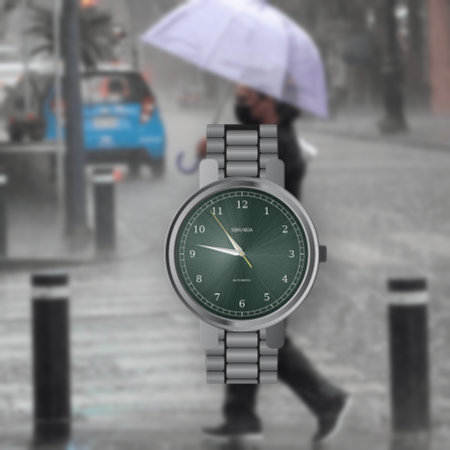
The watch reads 10 h 46 min 54 s
